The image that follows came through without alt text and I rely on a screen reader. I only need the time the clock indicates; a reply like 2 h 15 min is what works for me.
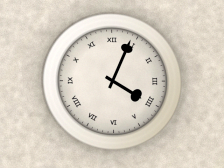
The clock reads 4 h 04 min
